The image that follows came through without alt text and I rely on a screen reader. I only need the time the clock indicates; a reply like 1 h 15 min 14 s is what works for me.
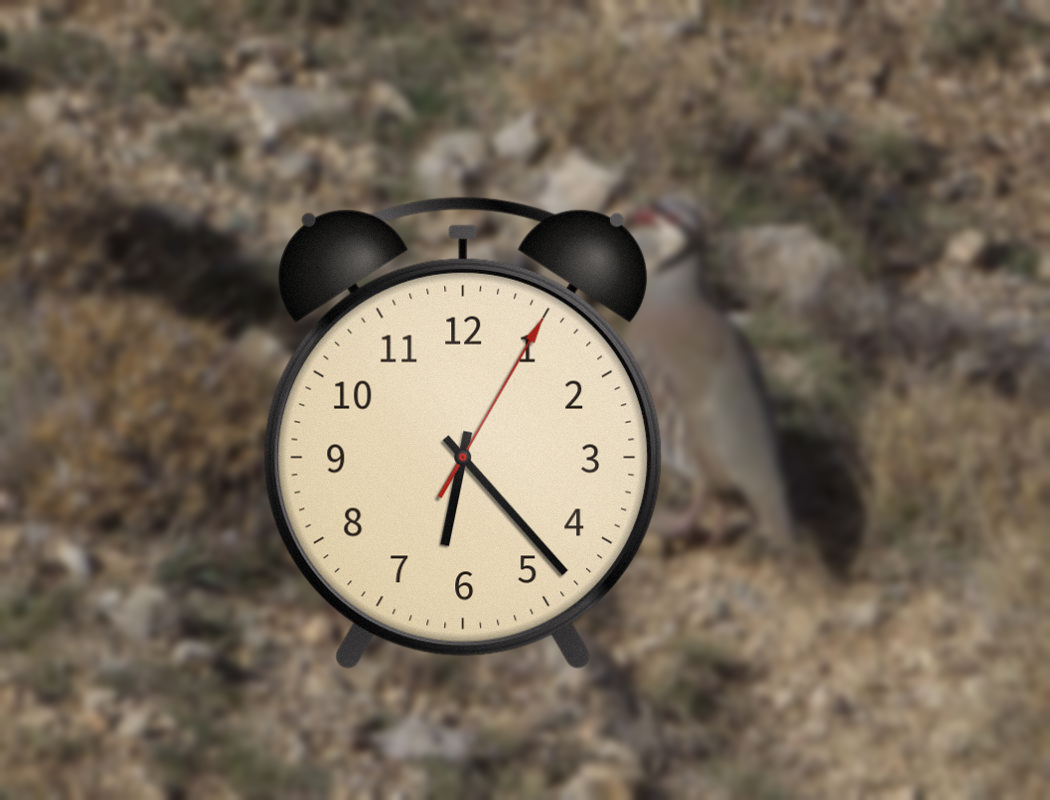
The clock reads 6 h 23 min 05 s
